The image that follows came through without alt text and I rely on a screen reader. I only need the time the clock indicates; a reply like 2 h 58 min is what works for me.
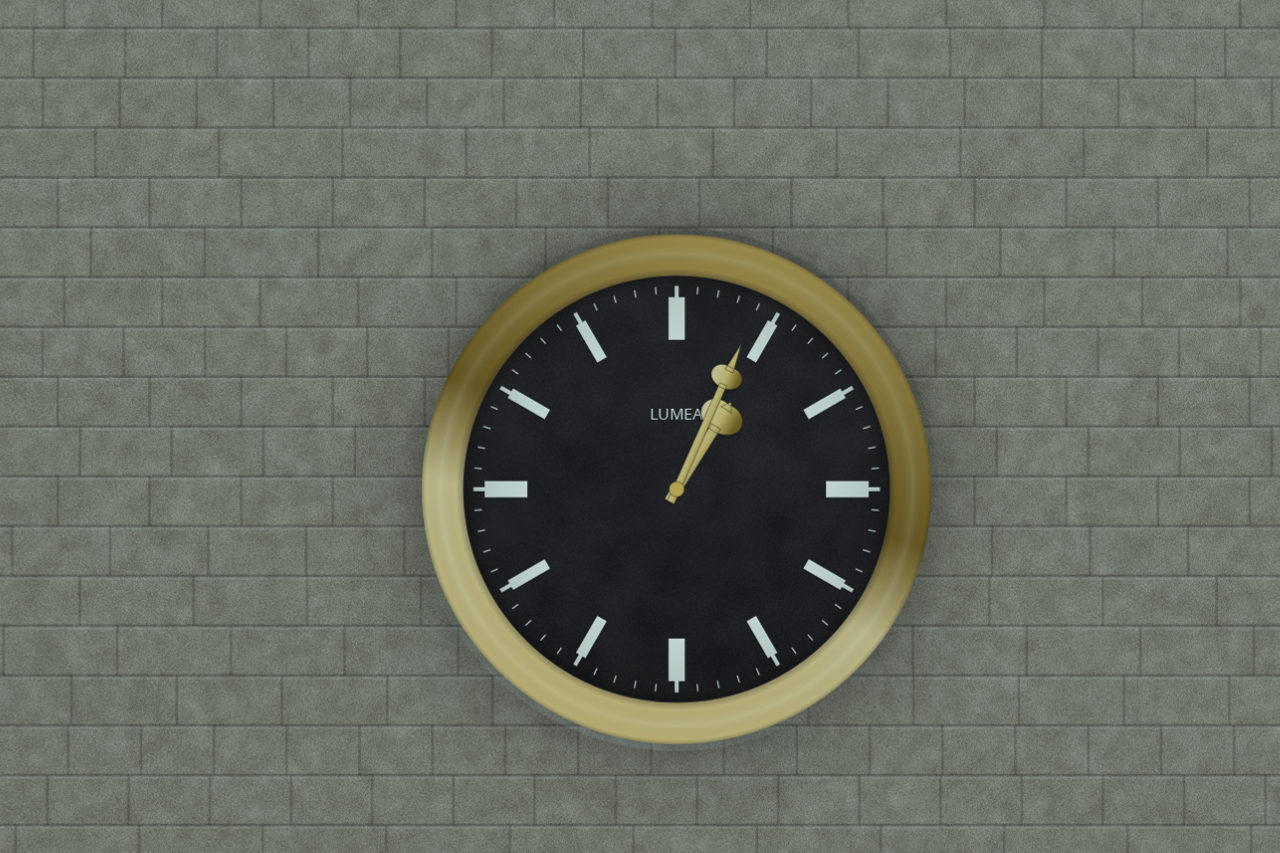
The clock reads 1 h 04 min
